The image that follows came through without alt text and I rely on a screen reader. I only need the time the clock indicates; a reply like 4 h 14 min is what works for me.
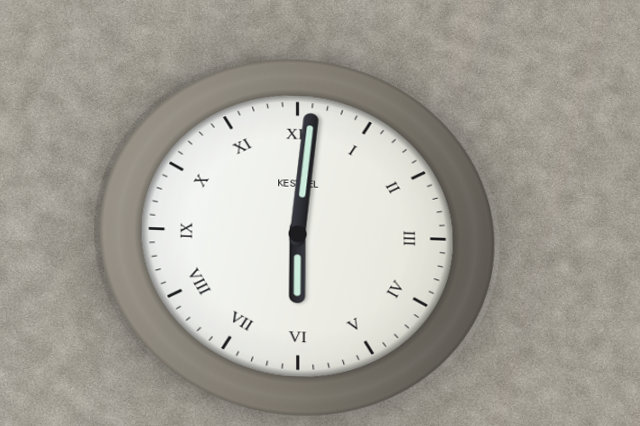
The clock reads 6 h 01 min
